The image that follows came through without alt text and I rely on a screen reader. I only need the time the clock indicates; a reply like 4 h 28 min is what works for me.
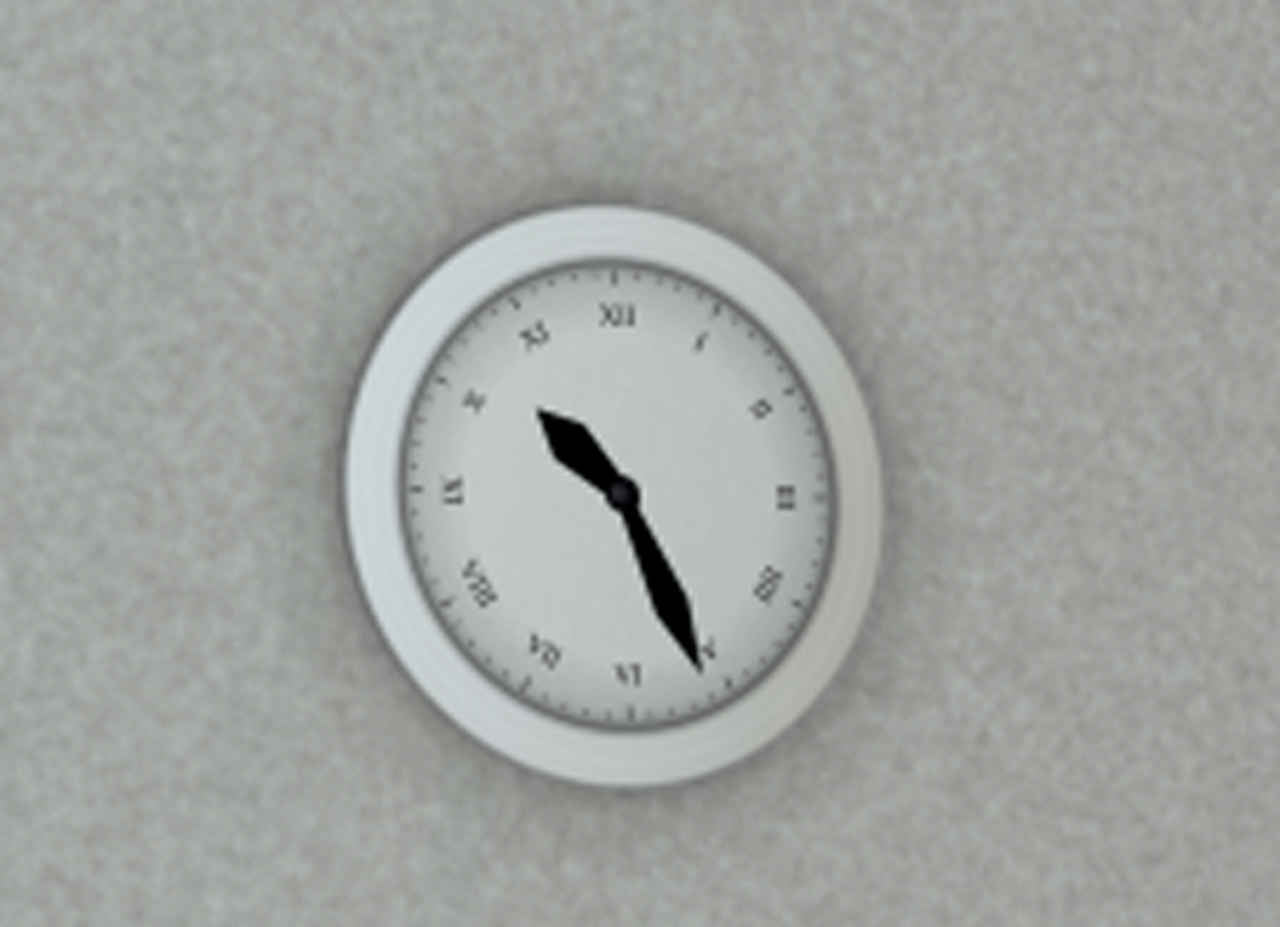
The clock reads 10 h 26 min
